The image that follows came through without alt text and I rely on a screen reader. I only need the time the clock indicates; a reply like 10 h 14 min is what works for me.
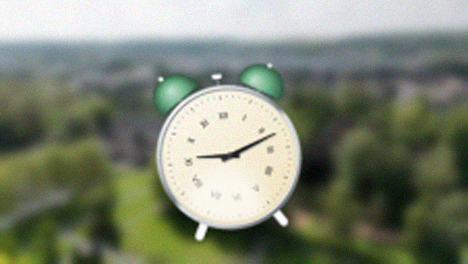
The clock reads 9 h 12 min
